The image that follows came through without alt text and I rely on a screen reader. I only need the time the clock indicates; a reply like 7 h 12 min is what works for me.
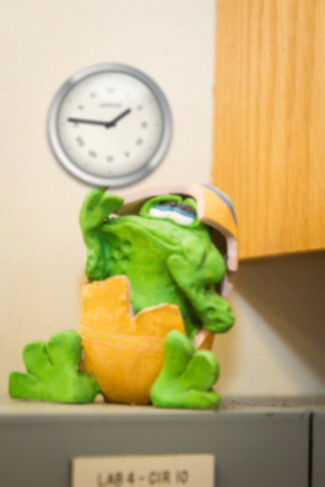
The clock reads 1 h 46 min
